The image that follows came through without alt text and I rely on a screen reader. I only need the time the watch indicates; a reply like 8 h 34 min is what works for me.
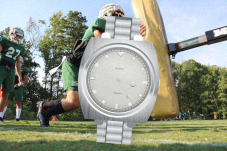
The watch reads 3 h 24 min
